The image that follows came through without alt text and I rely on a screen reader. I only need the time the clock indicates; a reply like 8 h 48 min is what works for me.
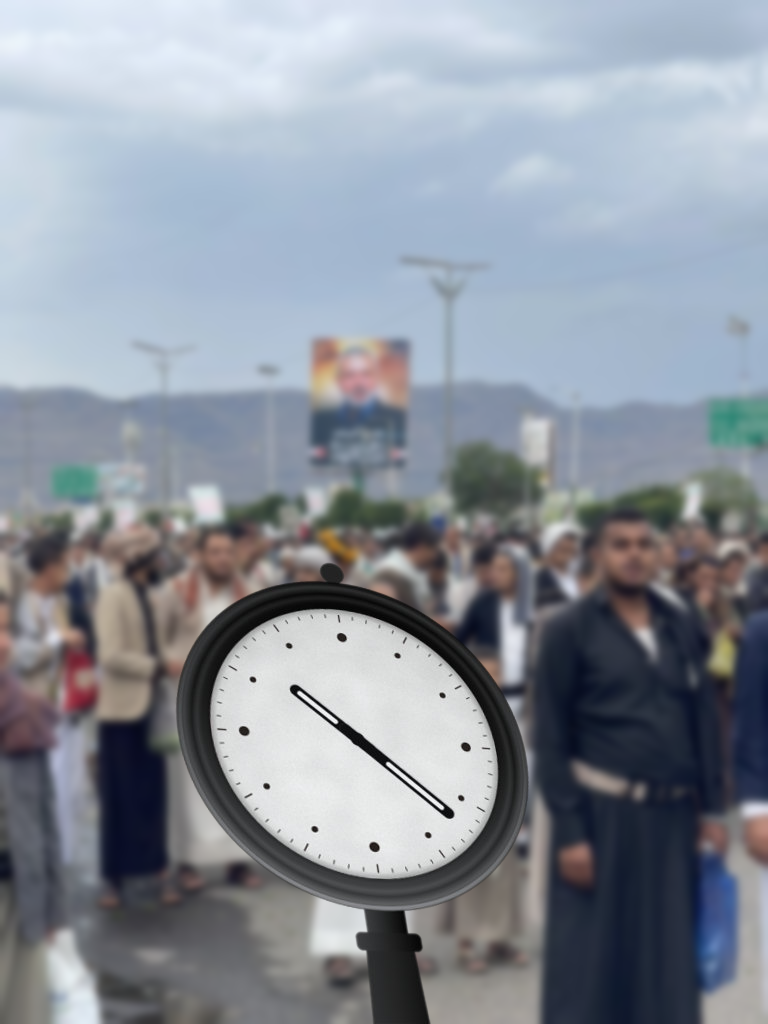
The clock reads 10 h 22 min
